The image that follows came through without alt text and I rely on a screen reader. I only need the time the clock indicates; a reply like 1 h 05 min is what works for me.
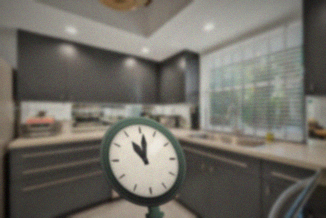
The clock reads 11 h 01 min
